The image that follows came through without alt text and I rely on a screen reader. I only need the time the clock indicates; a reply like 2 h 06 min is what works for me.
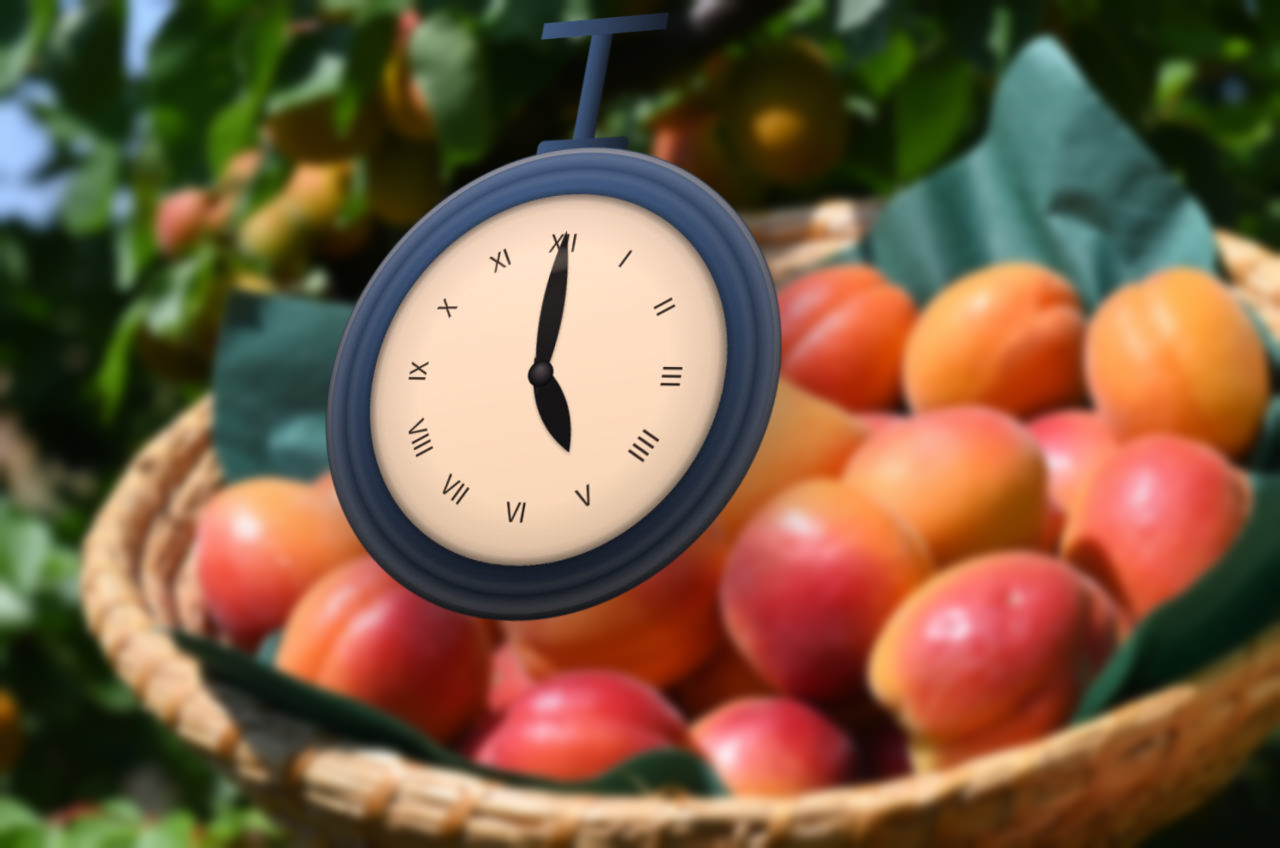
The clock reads 5 h 00 min
